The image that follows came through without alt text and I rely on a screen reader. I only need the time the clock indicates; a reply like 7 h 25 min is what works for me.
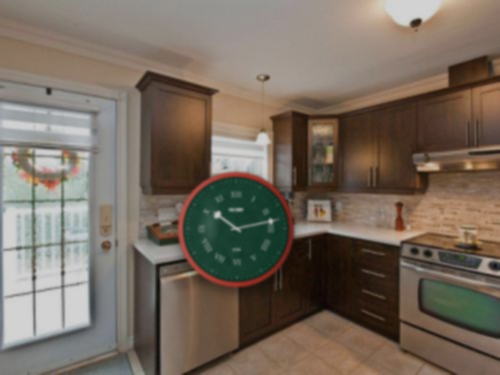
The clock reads 10 h 13 min
